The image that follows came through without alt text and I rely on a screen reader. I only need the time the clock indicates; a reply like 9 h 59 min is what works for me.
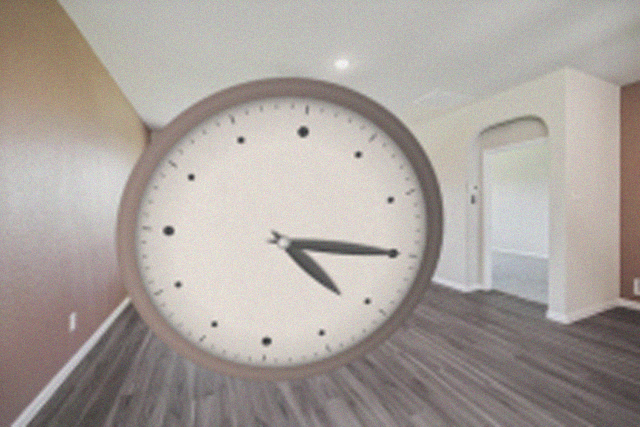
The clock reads 4 h 15 min
